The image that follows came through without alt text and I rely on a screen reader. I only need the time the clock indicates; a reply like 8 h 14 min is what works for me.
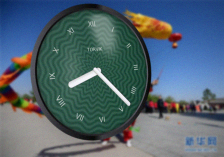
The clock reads 8 h 23 min
